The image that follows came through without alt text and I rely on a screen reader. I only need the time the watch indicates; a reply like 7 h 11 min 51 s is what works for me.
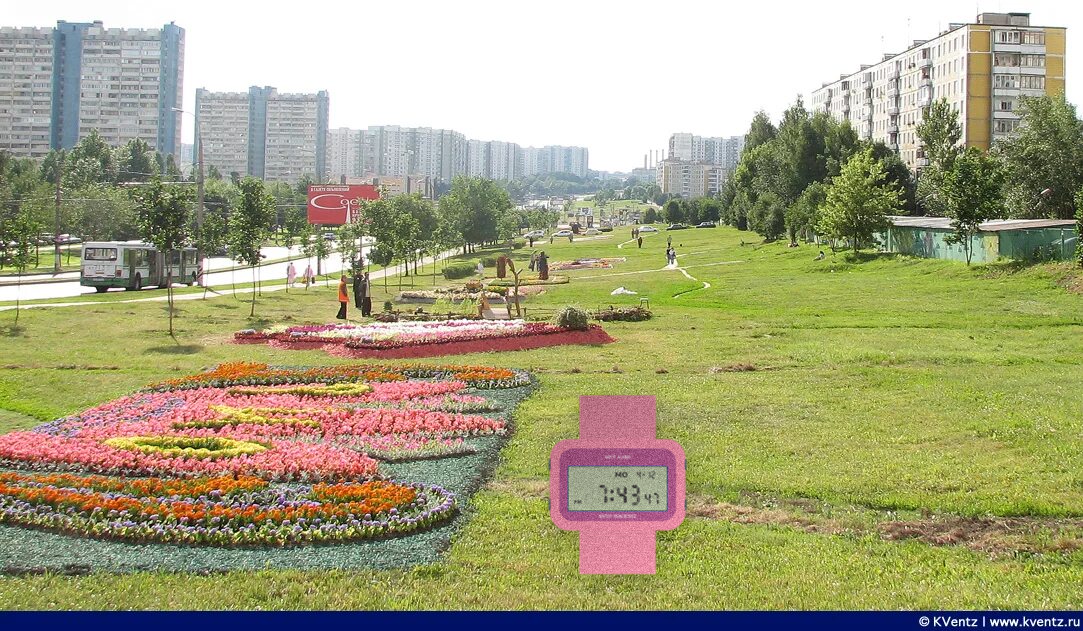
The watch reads 7 h 43 min 47 s
